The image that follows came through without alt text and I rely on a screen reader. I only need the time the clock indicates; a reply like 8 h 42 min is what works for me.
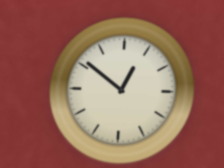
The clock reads 12 h 51 min
